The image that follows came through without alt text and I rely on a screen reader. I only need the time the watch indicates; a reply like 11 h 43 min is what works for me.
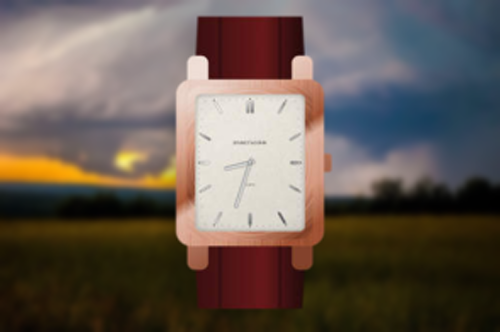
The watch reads 8 h 33 min
